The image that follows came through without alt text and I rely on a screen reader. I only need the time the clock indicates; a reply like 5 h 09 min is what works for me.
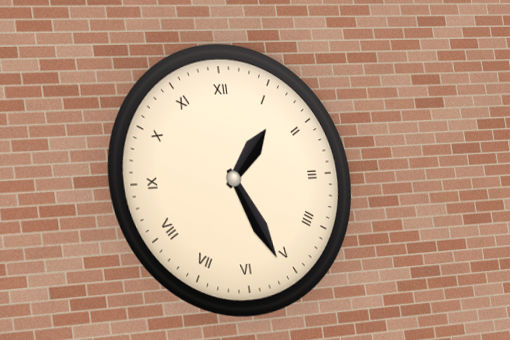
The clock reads 1 h 26 min
